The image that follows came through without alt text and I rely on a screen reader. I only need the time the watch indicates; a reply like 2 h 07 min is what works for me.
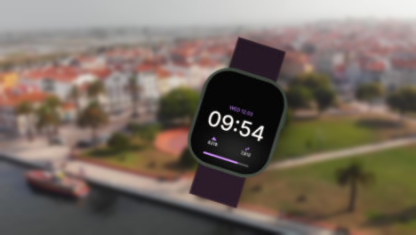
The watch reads 9 h 54 min
